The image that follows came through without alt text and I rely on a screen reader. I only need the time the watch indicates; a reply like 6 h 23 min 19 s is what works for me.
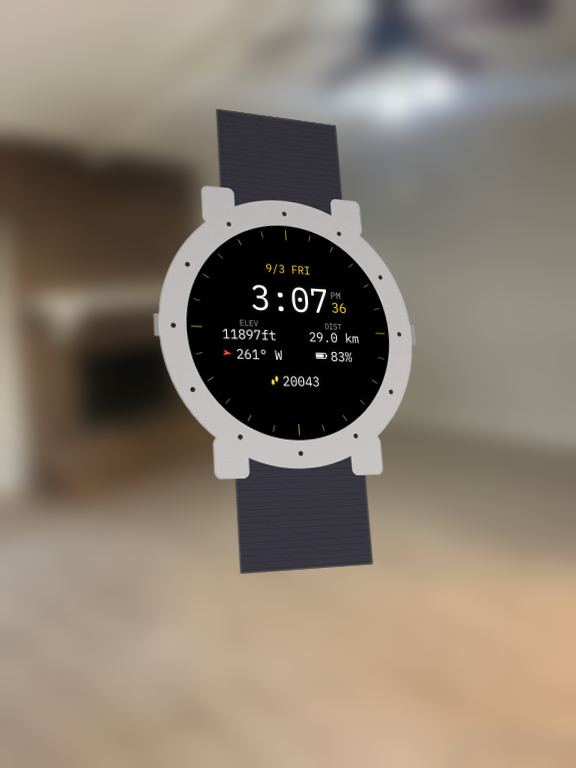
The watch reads 3 h 07 min 36 s
